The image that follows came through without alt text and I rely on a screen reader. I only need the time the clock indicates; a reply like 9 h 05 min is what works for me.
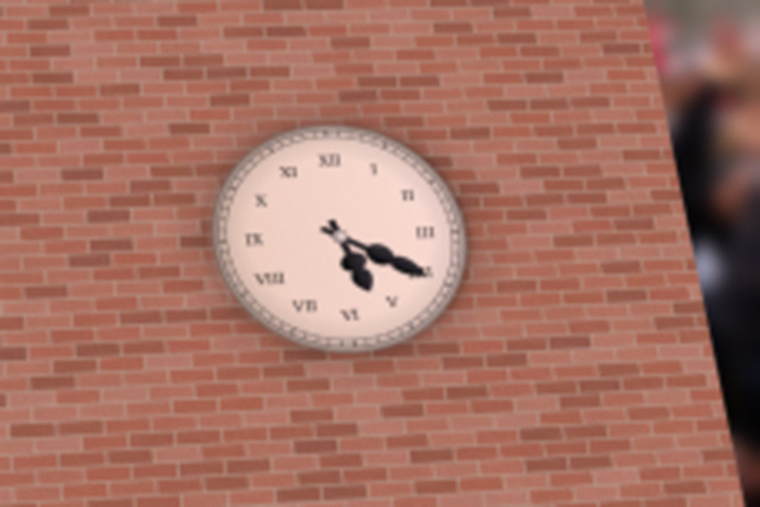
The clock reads 5 h 20 min
